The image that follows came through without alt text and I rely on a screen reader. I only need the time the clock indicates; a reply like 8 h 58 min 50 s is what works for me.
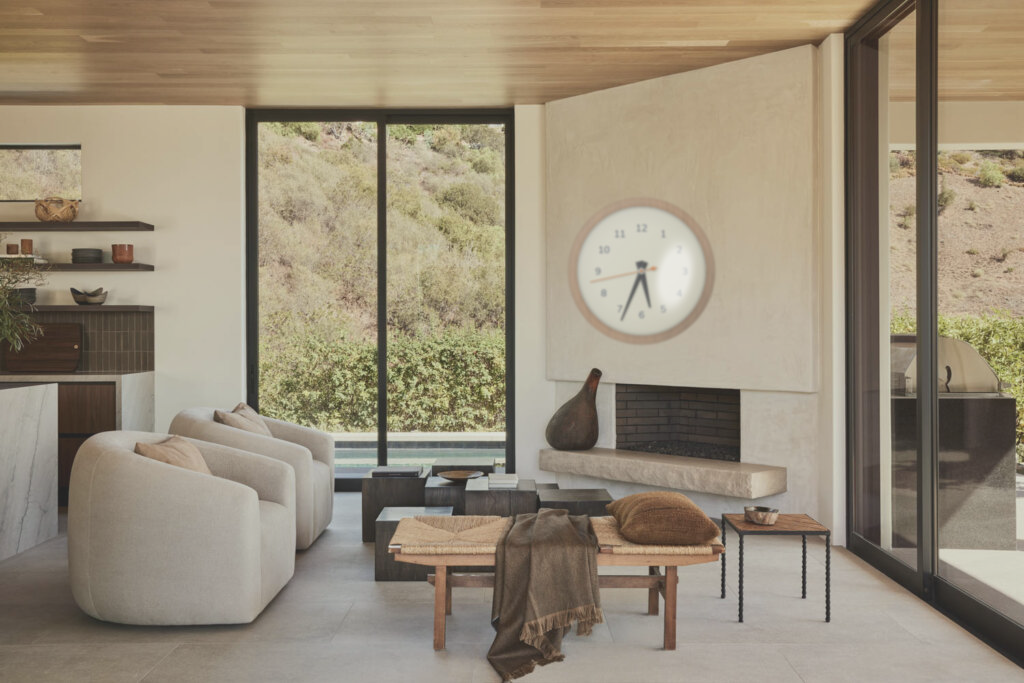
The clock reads 5 h 33 min 43 s
